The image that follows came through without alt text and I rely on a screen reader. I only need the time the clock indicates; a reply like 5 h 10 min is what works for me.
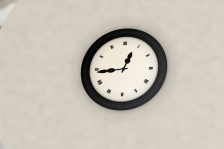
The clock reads 12 h 44 min
